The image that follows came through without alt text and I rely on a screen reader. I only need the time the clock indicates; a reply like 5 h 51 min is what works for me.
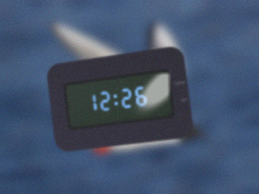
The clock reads 12 h 26 min
